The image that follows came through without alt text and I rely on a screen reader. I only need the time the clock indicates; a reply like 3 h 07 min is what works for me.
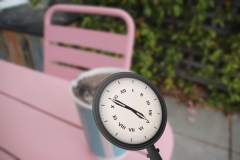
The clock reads 4 h 53 min
